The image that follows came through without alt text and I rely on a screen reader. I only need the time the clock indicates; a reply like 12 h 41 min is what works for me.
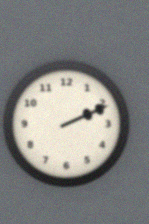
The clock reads 2 h 11 min
